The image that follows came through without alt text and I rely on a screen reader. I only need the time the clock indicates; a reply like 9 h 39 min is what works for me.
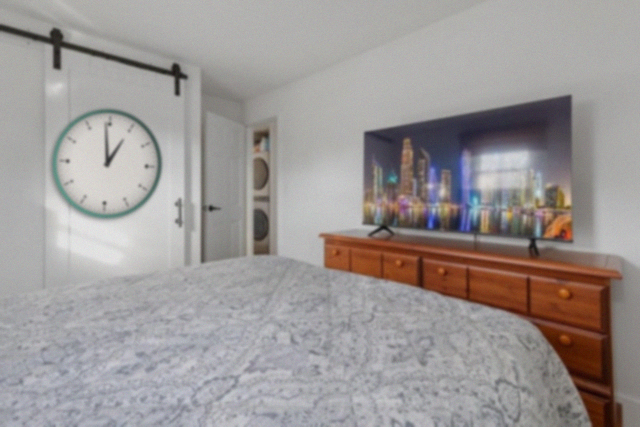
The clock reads 12 h 59 min
